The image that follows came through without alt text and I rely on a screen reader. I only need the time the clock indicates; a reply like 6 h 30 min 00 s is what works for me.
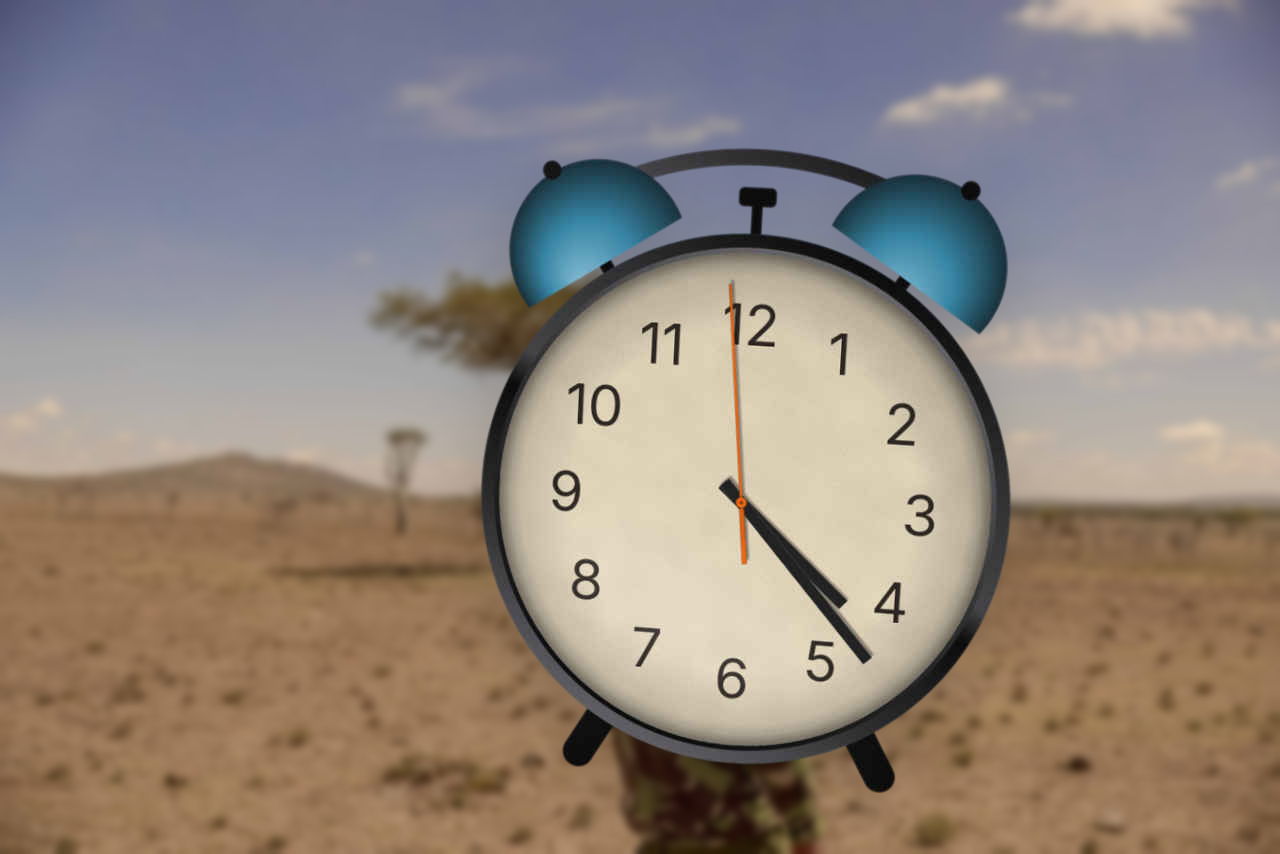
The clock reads 4 h 22 min 59 s
